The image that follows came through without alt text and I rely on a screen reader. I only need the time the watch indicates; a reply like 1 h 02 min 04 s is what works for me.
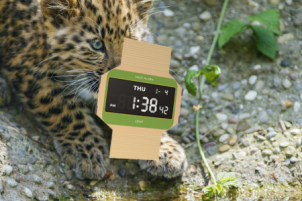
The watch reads 1 h 38 min 42 s
